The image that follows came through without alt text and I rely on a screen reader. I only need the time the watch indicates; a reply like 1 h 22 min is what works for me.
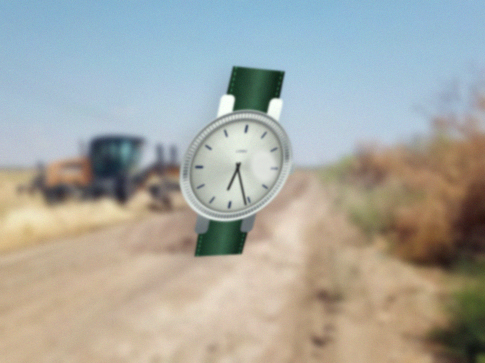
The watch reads 6 h 26 min
